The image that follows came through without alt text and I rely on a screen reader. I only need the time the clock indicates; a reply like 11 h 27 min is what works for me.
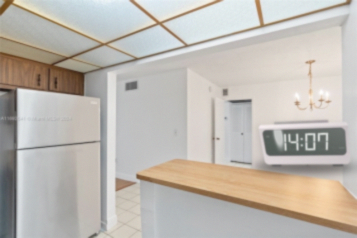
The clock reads 14 h 07 min
